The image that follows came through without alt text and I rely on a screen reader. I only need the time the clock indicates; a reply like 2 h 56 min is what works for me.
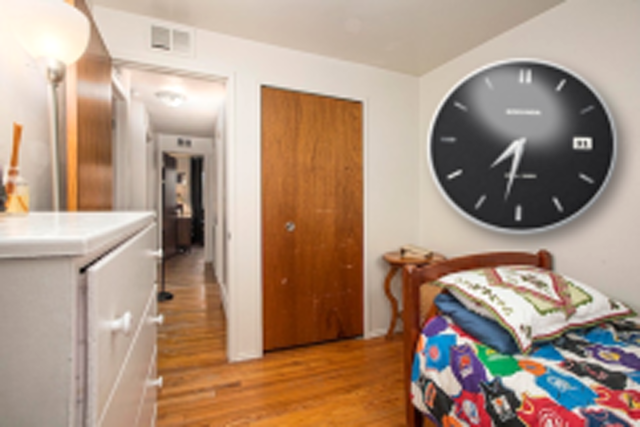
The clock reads 7 h 32 min
